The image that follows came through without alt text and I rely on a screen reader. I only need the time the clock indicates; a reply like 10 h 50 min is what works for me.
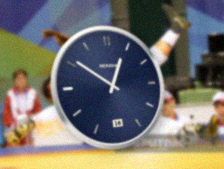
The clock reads 12 h 51 min
